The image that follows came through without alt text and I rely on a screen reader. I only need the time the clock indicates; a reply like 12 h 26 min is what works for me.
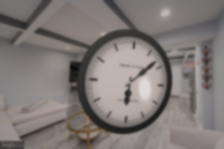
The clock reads 6 h 08 min
